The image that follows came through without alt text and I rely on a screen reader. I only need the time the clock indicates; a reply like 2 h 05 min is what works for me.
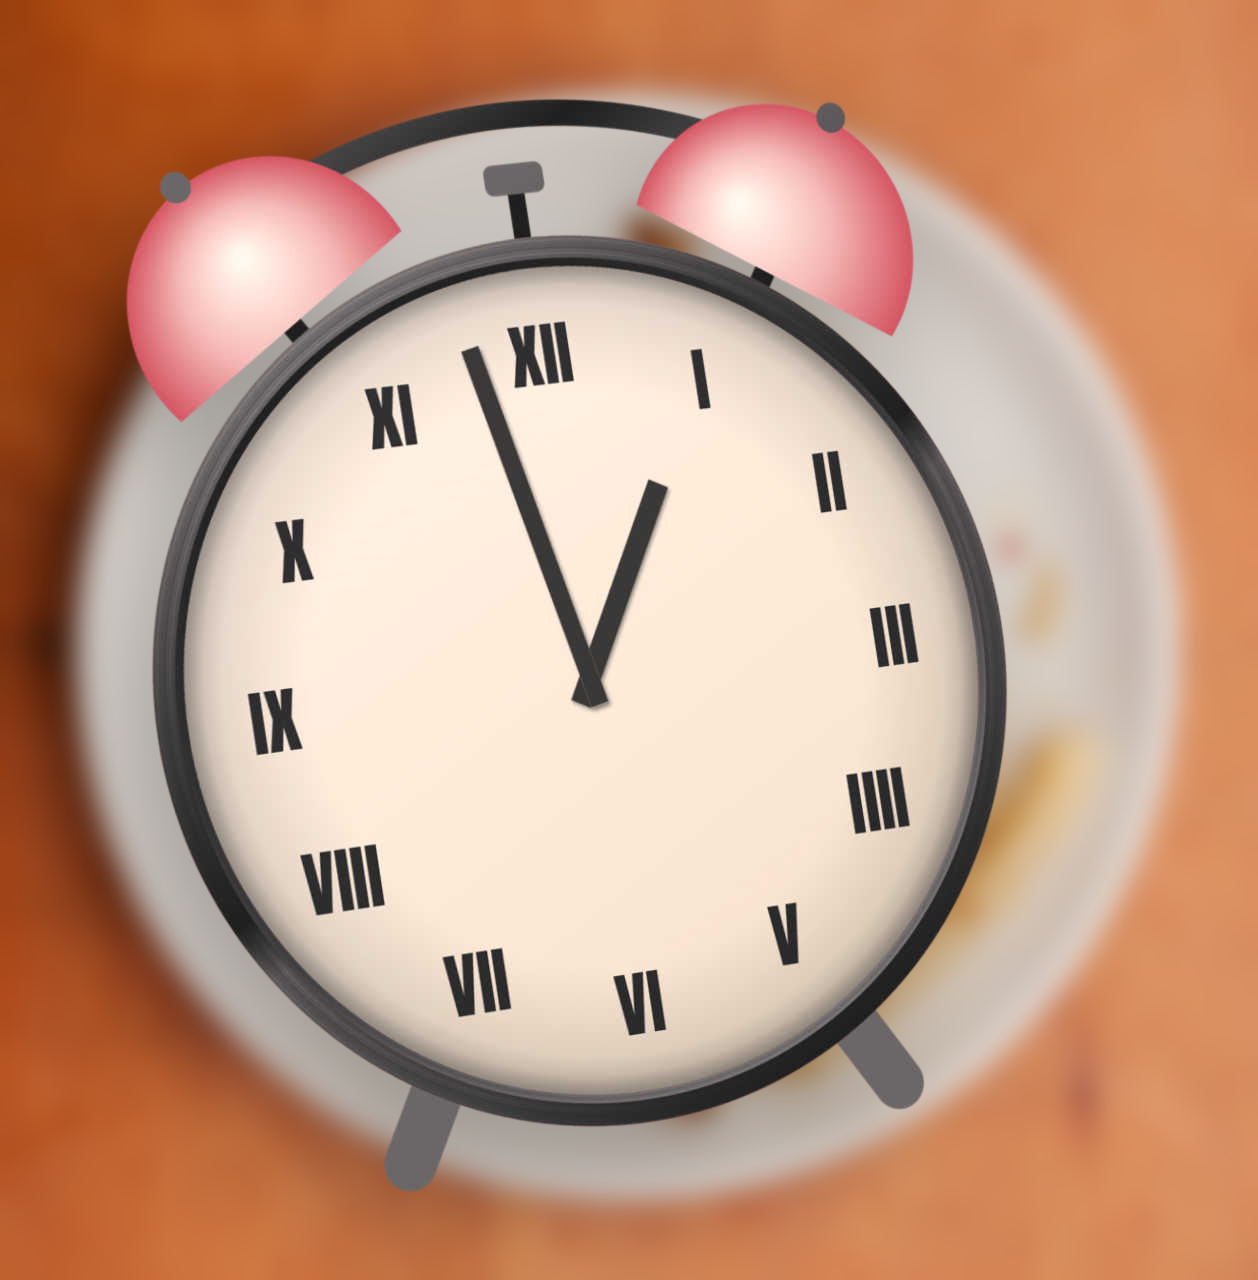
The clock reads 12 h 58 min
